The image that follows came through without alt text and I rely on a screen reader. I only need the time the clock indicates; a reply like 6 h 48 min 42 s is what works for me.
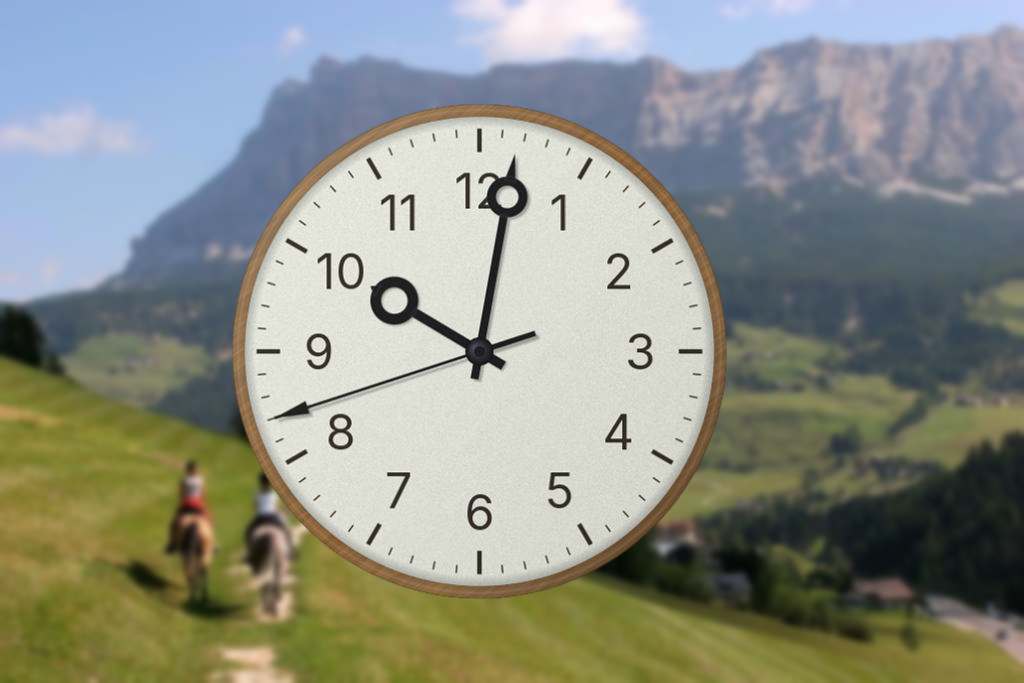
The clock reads 10 h 01 min 42 s
